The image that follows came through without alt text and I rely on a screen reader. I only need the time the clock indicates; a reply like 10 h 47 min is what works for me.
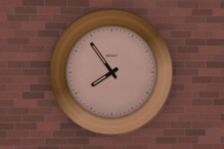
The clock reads 7 h 54 min
